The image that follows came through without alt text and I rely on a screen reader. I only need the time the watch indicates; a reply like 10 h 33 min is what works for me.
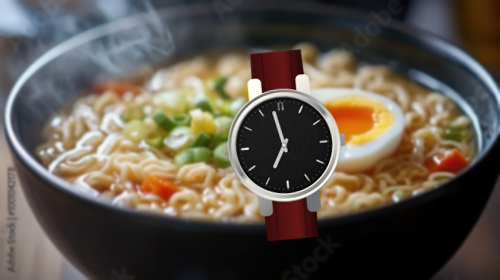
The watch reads 6 h 58 min
